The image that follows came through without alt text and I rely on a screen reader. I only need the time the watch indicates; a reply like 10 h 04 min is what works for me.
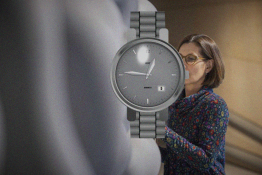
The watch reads 12 h 46 min
